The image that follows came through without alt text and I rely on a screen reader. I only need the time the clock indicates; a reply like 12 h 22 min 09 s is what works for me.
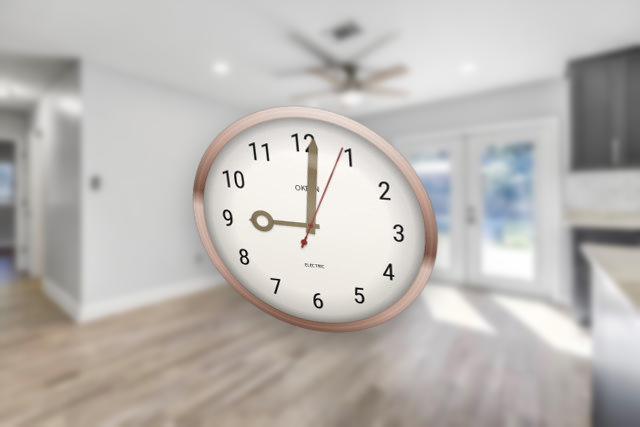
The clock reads 9 h 01 min 04 s
